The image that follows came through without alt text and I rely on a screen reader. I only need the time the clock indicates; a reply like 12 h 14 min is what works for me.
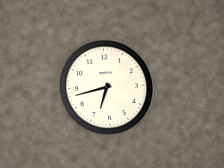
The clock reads 6 h 43 min
